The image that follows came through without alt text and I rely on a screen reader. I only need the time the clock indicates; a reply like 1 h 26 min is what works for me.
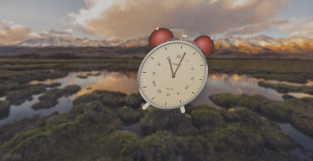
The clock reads 11 h 02 min
